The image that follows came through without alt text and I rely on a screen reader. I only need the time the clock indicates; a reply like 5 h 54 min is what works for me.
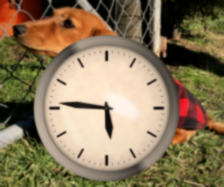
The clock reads 5 h 46 min
